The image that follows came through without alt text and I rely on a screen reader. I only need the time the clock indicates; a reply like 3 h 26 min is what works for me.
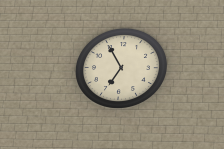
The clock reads 6 h 55 min
